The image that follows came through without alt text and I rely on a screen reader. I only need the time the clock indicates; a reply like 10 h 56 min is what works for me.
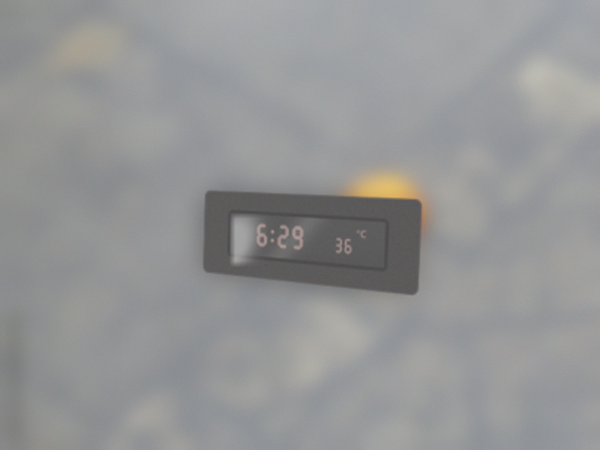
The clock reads 6 h 29 min
